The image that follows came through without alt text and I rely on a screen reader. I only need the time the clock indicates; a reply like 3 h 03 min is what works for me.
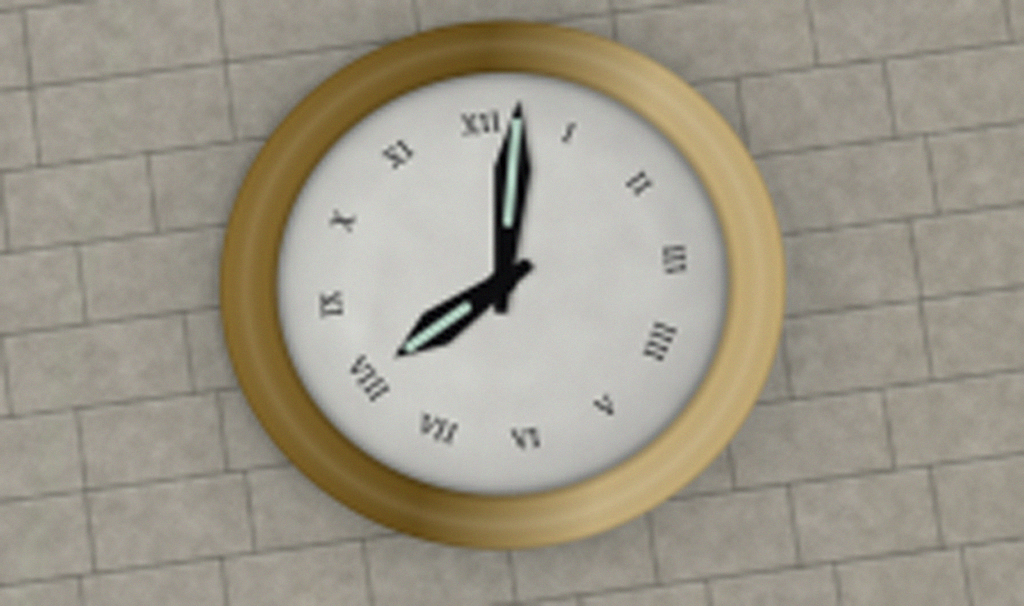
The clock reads 8 h 02 min
